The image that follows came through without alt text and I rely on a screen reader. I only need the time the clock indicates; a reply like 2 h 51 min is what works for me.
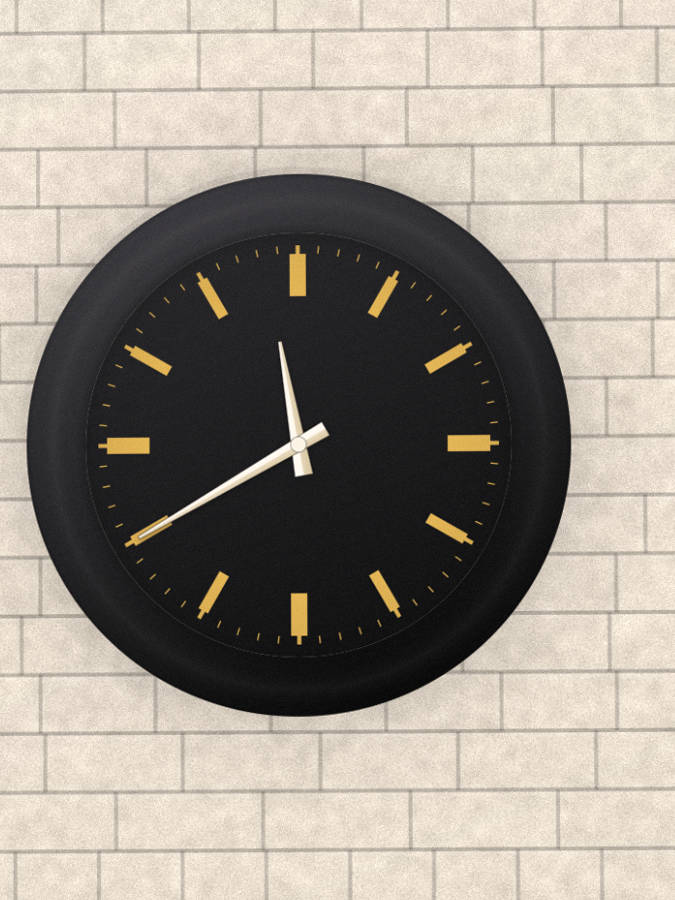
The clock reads 11 h 40 min
